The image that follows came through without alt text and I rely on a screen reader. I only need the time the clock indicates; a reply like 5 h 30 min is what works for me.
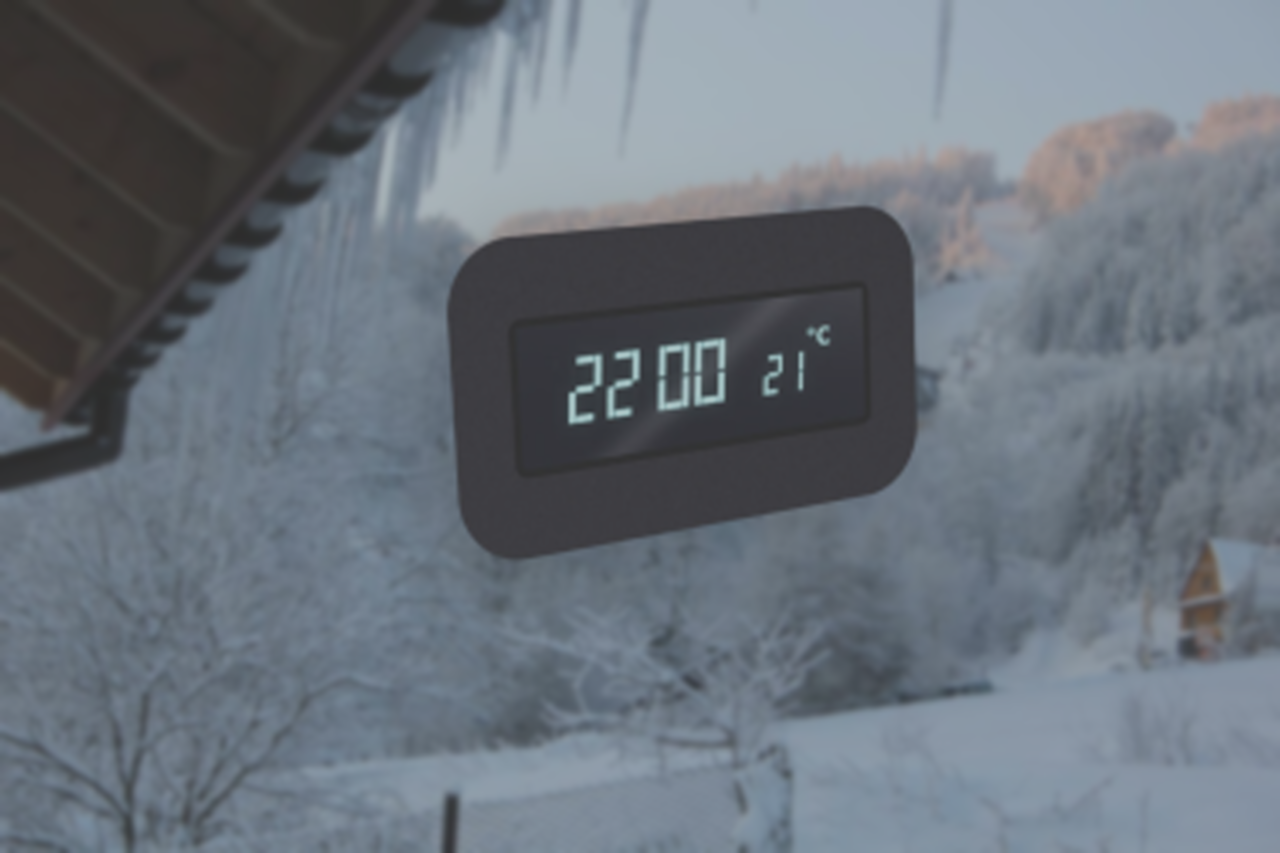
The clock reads 22 h 00 min
